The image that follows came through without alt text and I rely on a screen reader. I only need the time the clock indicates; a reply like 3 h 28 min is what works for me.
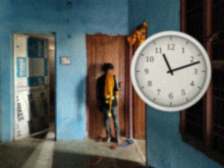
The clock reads 11 h 12 min
